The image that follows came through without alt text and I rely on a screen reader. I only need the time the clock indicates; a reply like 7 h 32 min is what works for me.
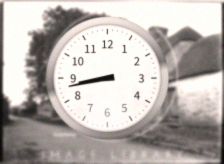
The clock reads 8 h 43 min
